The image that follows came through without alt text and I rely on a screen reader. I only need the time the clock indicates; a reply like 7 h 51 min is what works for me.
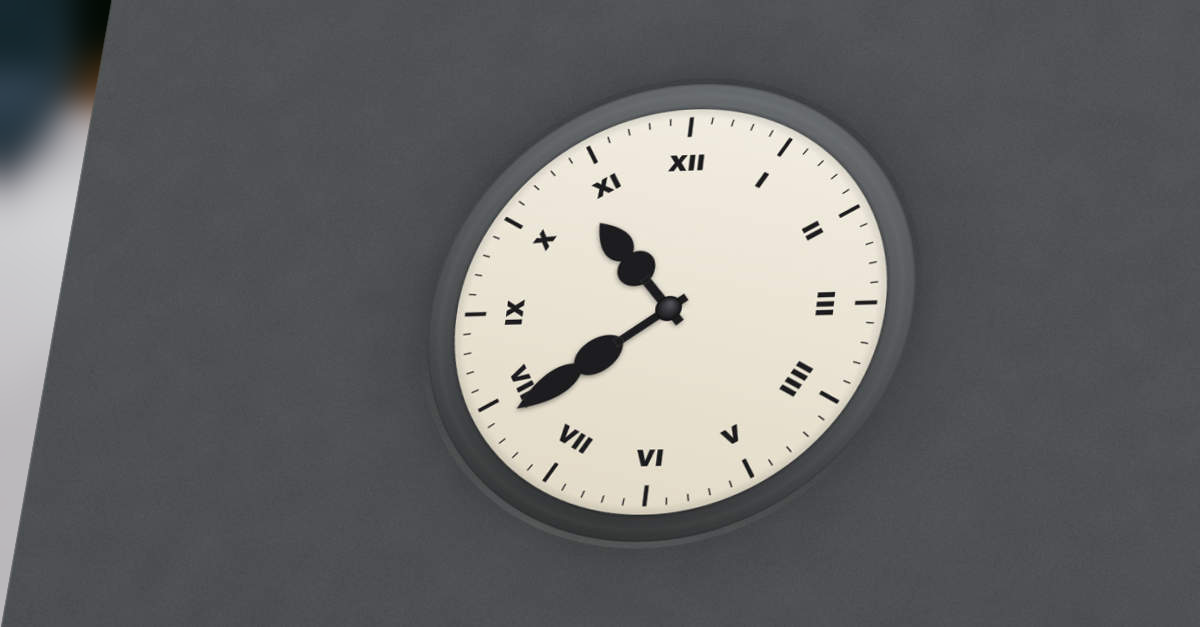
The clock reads 10 h 39 min
